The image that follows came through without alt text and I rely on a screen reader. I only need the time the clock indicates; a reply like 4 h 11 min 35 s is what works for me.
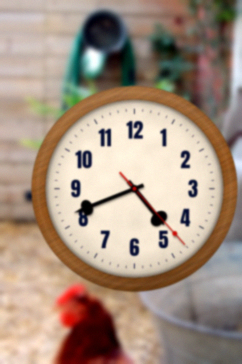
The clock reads 4 h 41 min 23 s
